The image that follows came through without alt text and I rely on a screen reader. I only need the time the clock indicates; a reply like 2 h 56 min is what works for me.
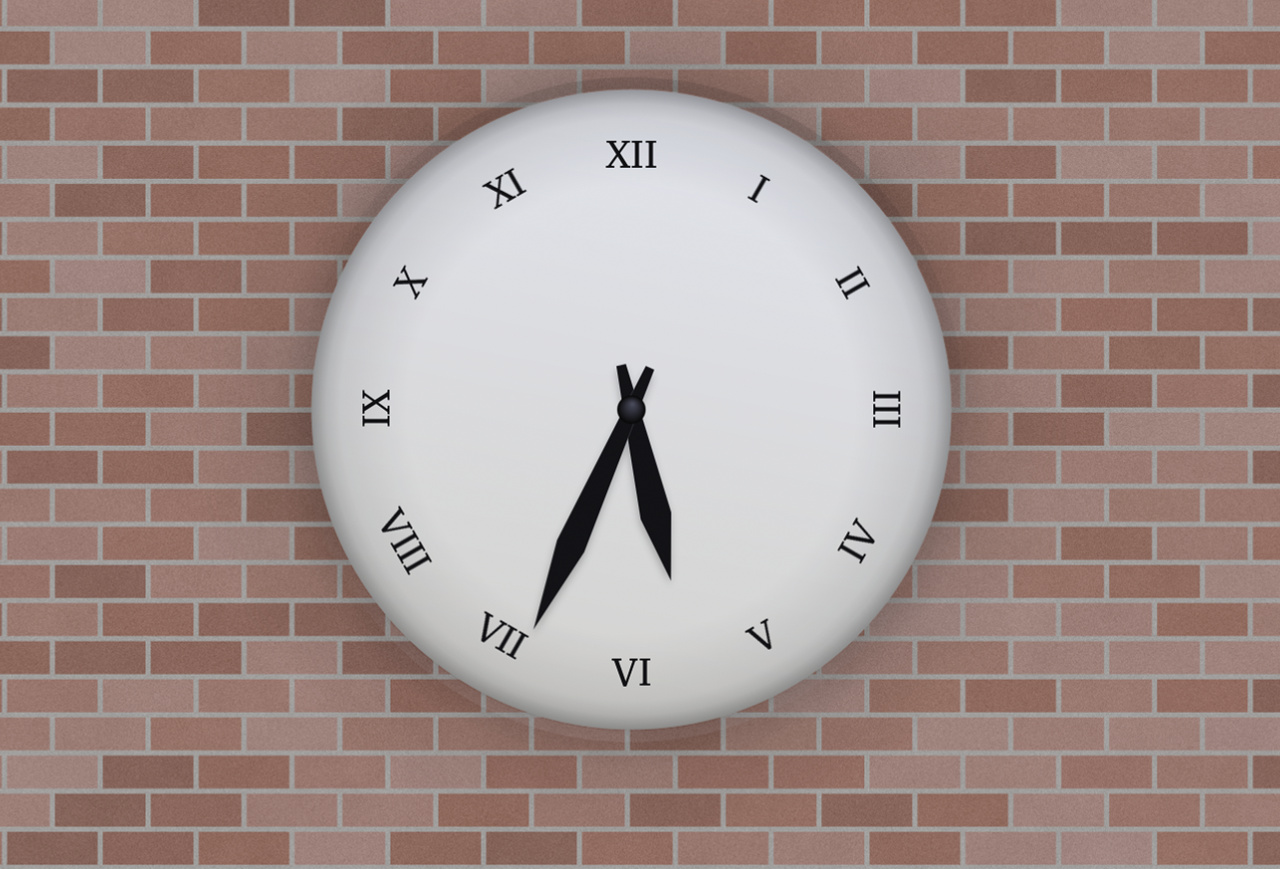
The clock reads 5 h 34 min
